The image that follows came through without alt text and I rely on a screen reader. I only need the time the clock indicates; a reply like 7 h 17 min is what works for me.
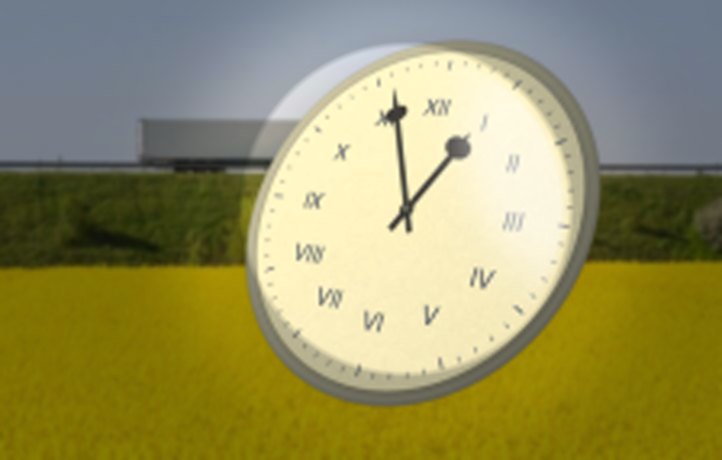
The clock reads 12 h 56 min
